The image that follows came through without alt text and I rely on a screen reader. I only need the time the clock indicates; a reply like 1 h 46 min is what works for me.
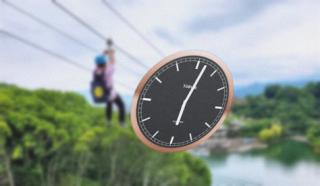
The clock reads 6 h 02 min
